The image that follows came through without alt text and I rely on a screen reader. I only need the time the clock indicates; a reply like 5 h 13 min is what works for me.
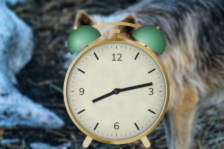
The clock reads 8 h 13 min
